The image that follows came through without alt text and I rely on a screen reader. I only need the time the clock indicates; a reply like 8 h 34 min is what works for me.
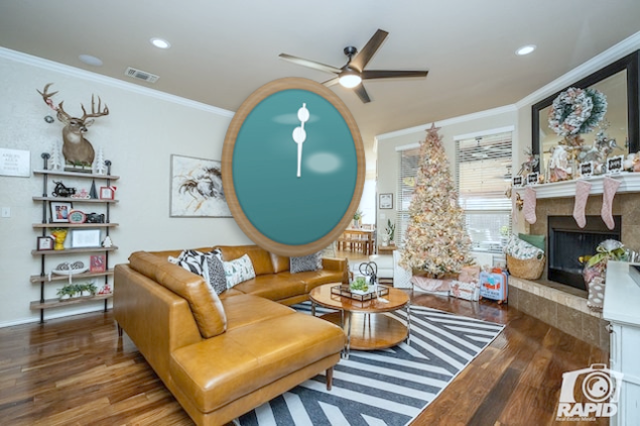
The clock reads 12 h 01 min
